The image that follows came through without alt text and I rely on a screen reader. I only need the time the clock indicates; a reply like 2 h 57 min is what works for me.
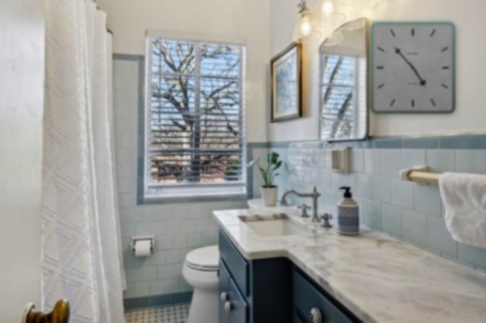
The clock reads 4 h 53 min
